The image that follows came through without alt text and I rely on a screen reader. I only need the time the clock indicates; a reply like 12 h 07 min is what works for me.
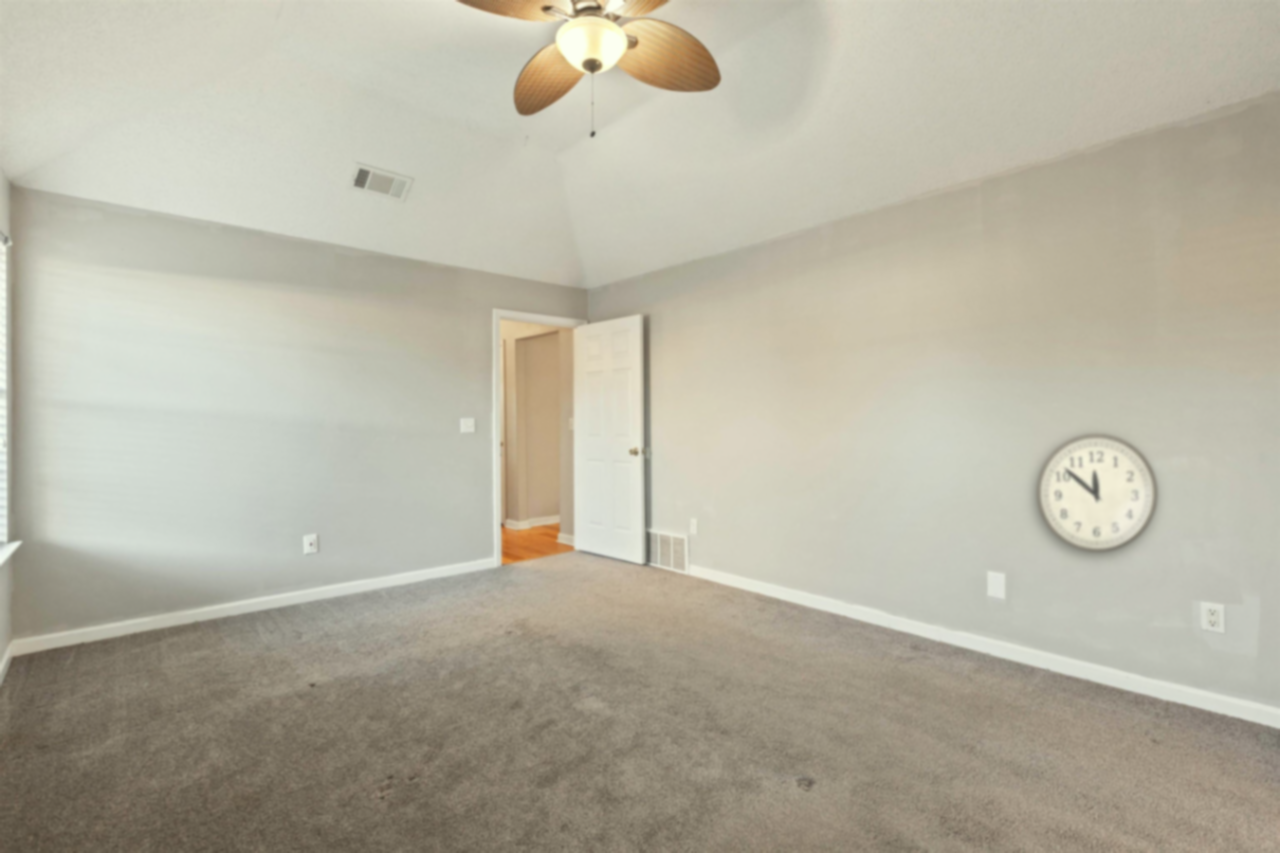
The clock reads 11 h 52 min
